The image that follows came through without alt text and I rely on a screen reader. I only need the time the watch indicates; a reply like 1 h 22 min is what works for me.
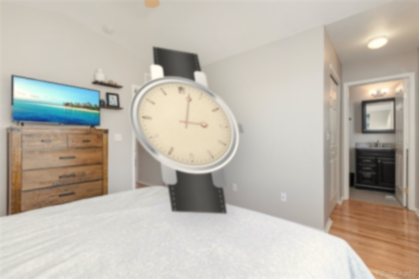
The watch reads 3 h 02 min
